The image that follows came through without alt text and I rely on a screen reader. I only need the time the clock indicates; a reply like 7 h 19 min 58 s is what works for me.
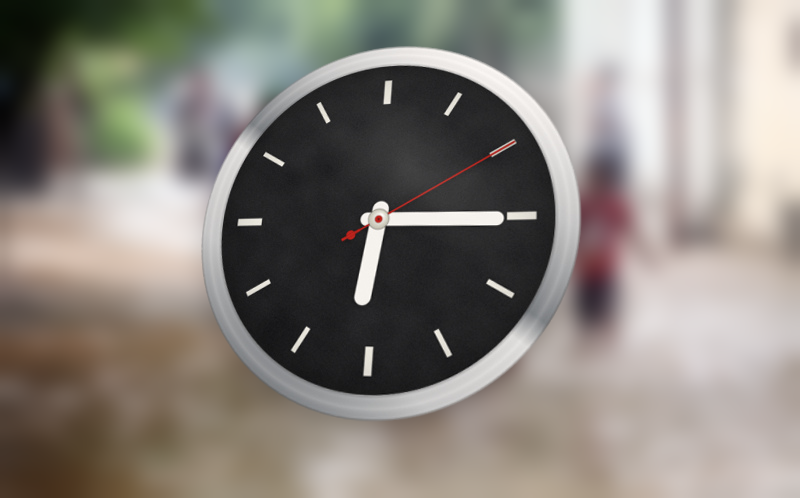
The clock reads 6 h 15 min 10 s
